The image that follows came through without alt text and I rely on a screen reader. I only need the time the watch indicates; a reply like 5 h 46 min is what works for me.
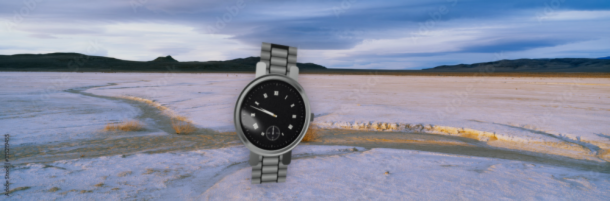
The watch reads 9 h 48 min
